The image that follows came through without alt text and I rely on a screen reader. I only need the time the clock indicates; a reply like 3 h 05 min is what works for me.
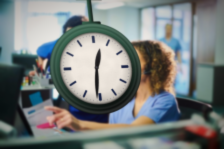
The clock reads 12 h 31 min
